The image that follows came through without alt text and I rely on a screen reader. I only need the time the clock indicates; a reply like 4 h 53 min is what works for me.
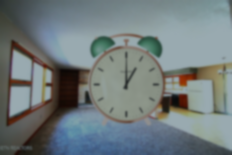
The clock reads 1 h 00 min
